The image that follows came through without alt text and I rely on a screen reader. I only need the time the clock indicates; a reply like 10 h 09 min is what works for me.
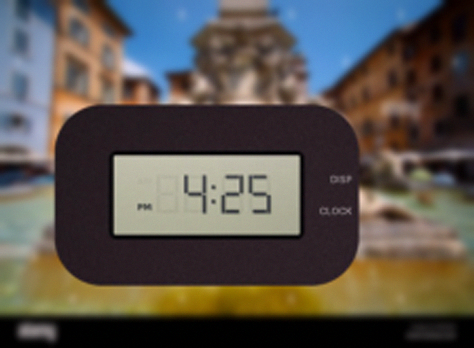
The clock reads 4 h 25 min
